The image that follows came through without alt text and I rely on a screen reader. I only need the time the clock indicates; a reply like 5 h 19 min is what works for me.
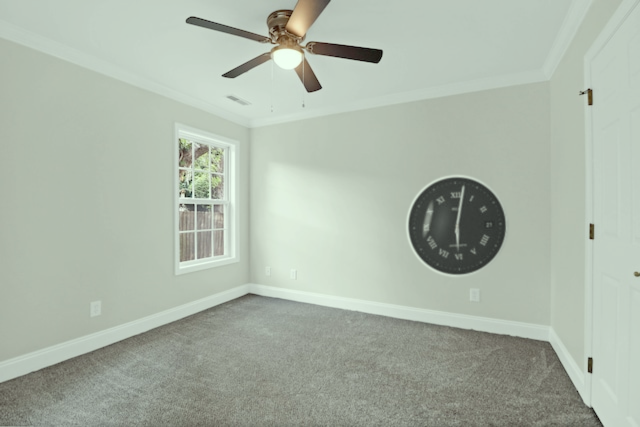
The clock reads 6 h 02 min
